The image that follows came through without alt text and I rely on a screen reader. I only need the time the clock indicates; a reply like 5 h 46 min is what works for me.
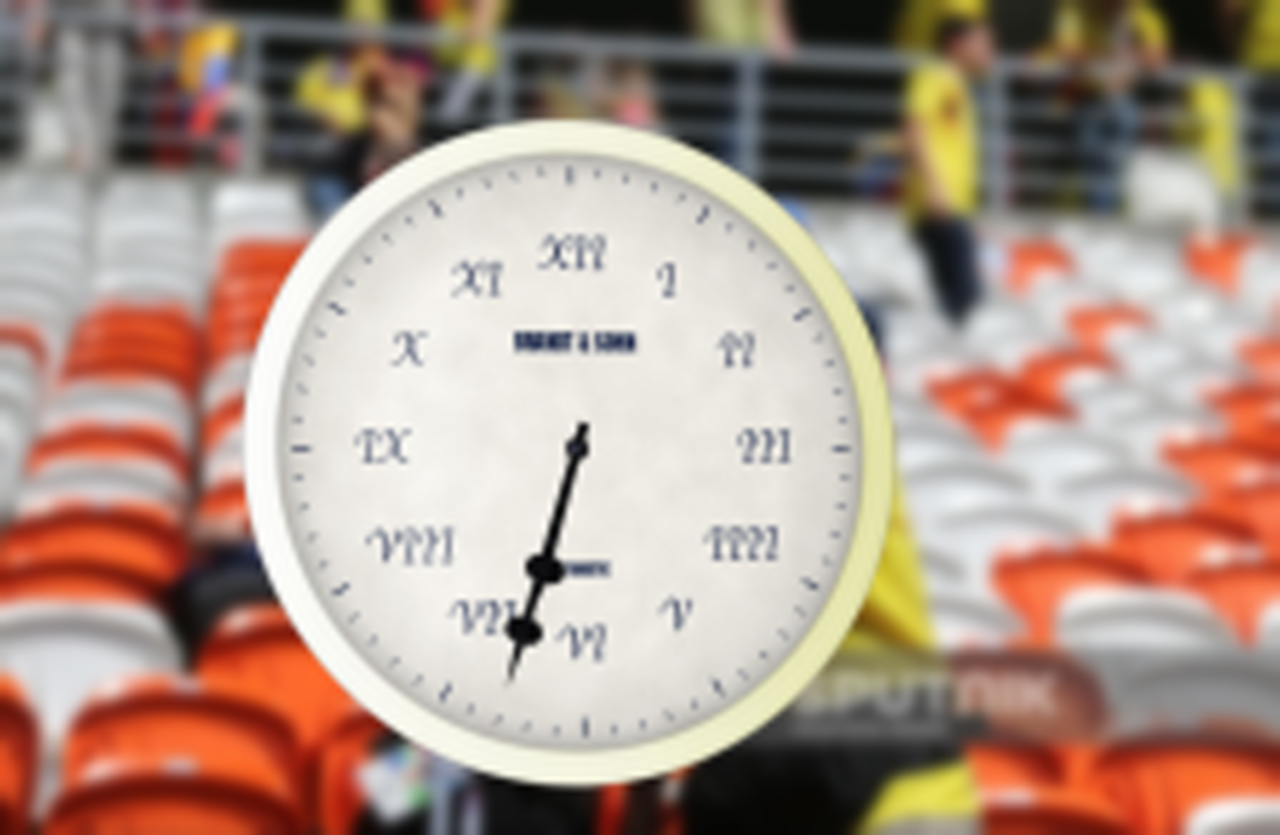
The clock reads 6 h 33 min
